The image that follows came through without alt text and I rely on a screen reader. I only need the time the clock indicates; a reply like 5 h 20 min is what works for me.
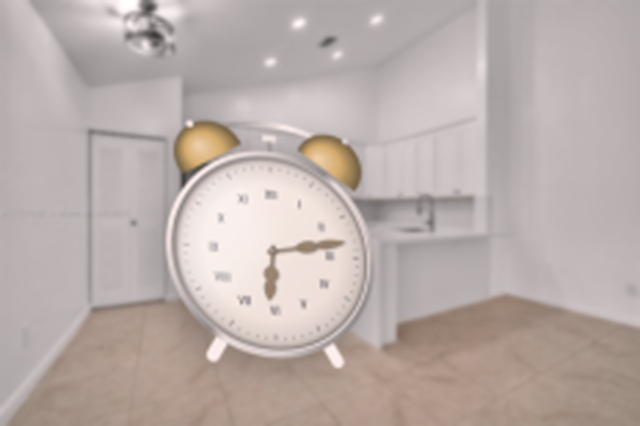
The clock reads 6 h 13 min
